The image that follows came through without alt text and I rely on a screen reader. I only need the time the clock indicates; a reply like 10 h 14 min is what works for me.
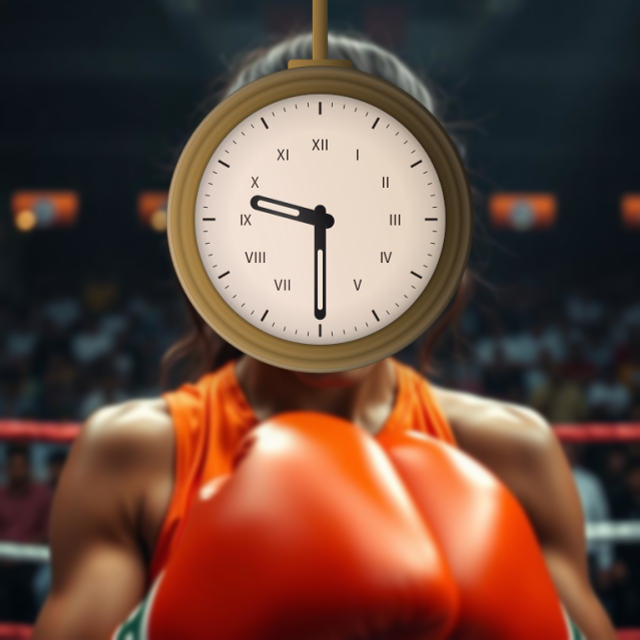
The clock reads 9 h 30 min
